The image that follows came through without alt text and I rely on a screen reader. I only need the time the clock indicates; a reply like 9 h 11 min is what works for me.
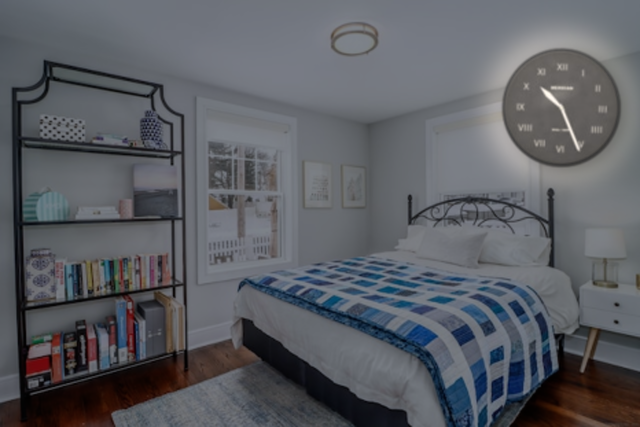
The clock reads 10 h 26 min
